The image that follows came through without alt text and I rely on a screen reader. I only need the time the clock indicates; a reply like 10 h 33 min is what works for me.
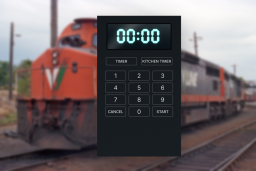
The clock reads 0 h 00 min
